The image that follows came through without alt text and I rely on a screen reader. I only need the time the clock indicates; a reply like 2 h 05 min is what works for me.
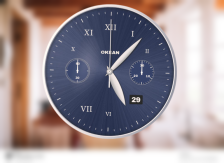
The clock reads 5 h 07 min
